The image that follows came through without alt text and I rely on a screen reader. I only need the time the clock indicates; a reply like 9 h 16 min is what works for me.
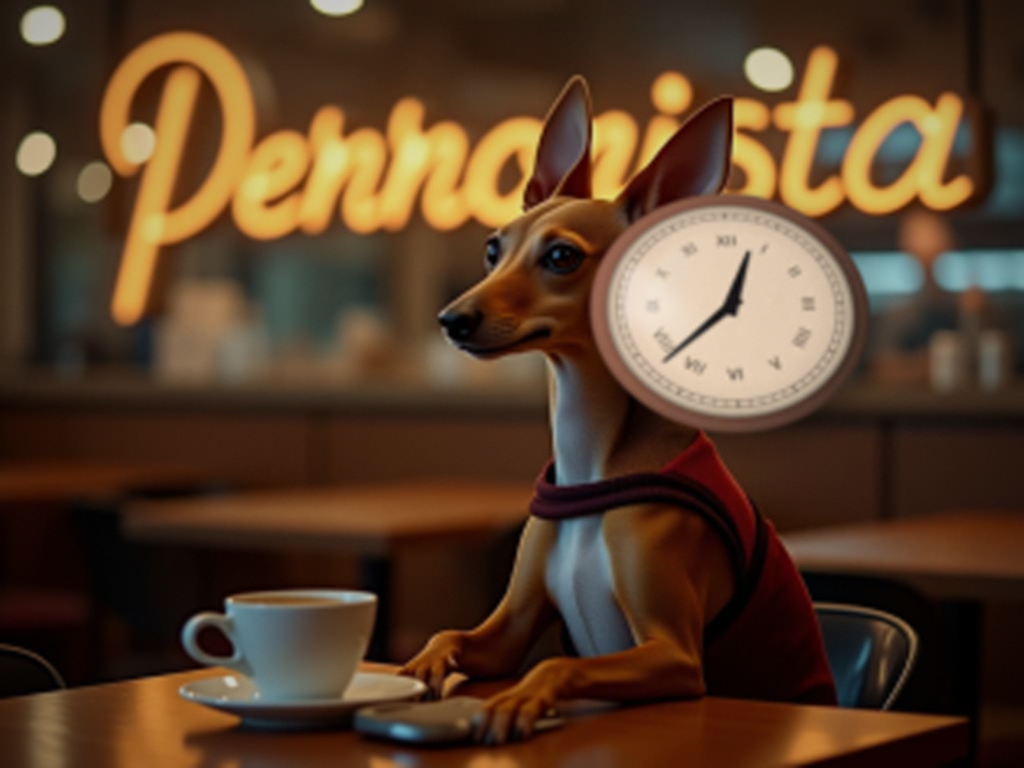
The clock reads 12 h 38 min
